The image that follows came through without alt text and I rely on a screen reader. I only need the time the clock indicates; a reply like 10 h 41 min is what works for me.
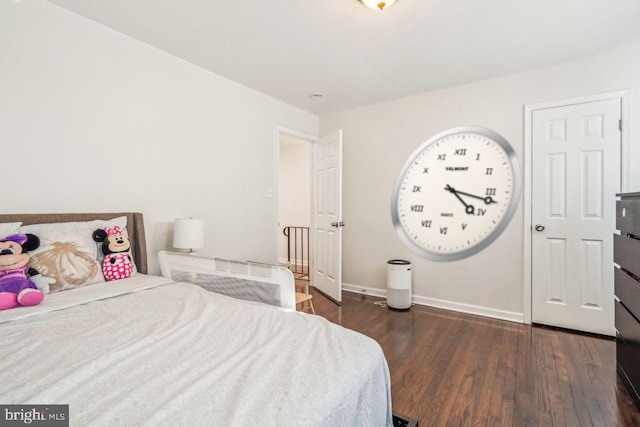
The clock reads 4 h 17 min
